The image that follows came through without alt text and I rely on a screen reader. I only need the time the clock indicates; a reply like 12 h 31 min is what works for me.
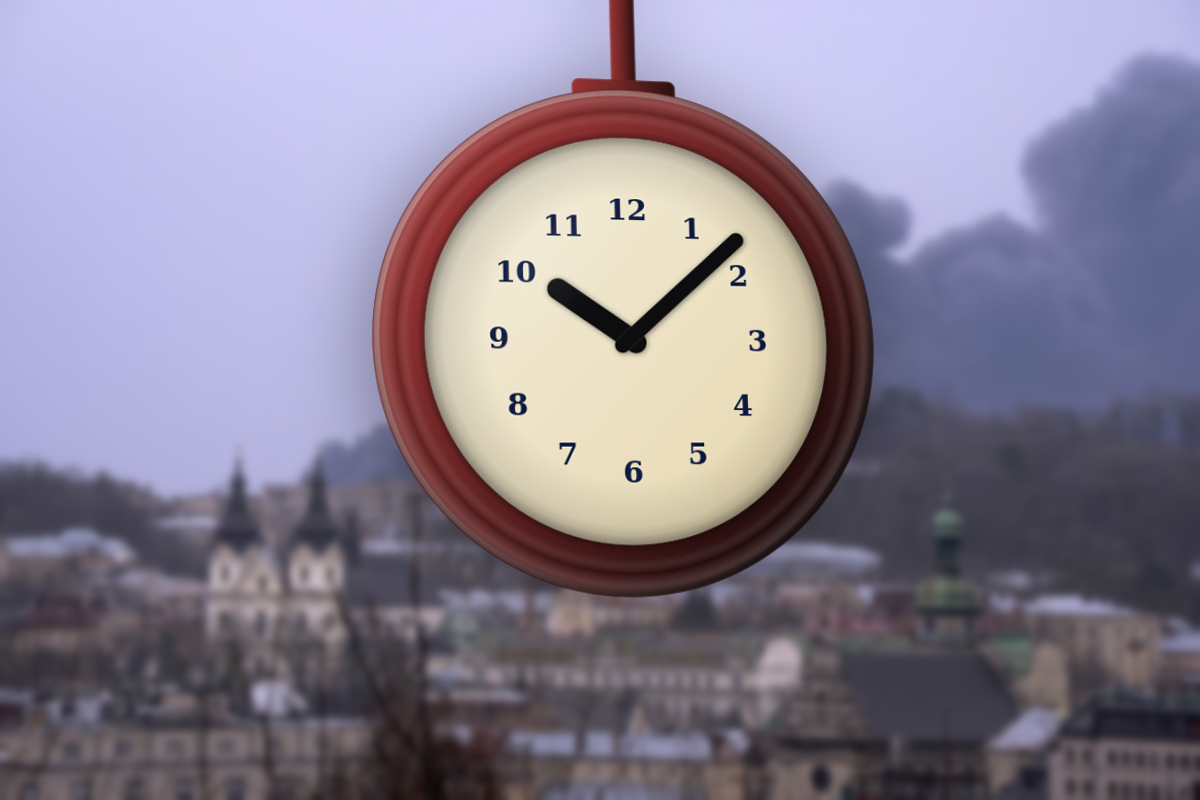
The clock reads 10 h 08 min
